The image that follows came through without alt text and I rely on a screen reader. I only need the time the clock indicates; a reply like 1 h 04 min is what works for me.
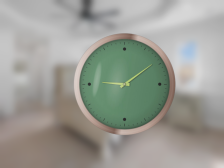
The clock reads 9 h 09 min
